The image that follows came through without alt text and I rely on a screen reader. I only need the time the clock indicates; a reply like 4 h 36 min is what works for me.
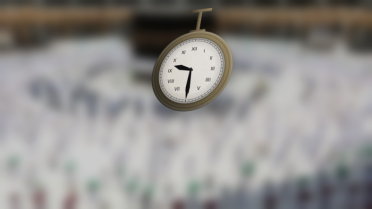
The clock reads 9 h 30 min
